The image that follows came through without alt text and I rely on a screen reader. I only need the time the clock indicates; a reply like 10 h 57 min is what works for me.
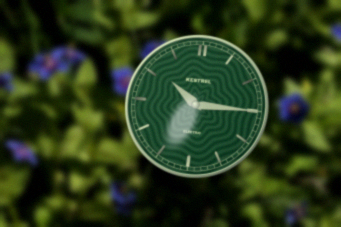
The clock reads 10 h 15 min
